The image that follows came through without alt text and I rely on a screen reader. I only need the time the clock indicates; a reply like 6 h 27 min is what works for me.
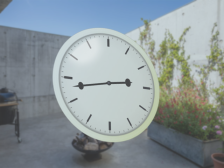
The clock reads 2 h 43 min
